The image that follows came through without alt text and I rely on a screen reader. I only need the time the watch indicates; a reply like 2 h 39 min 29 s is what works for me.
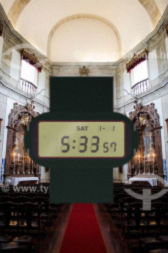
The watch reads 5 h 33 min 57 s
